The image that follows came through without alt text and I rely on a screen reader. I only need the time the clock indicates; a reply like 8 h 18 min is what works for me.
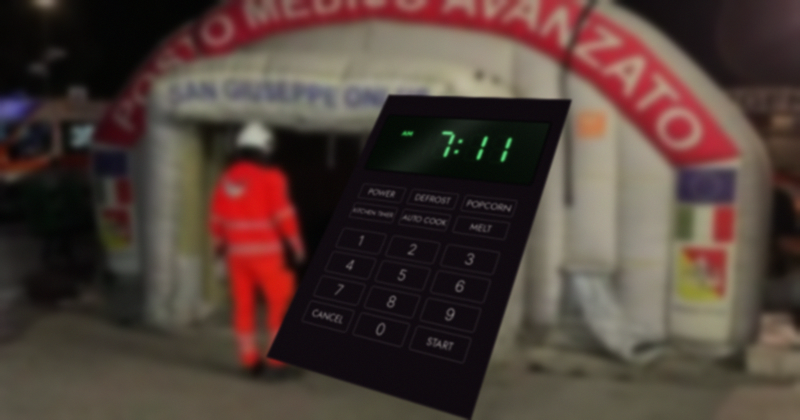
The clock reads 7 h 11 min
